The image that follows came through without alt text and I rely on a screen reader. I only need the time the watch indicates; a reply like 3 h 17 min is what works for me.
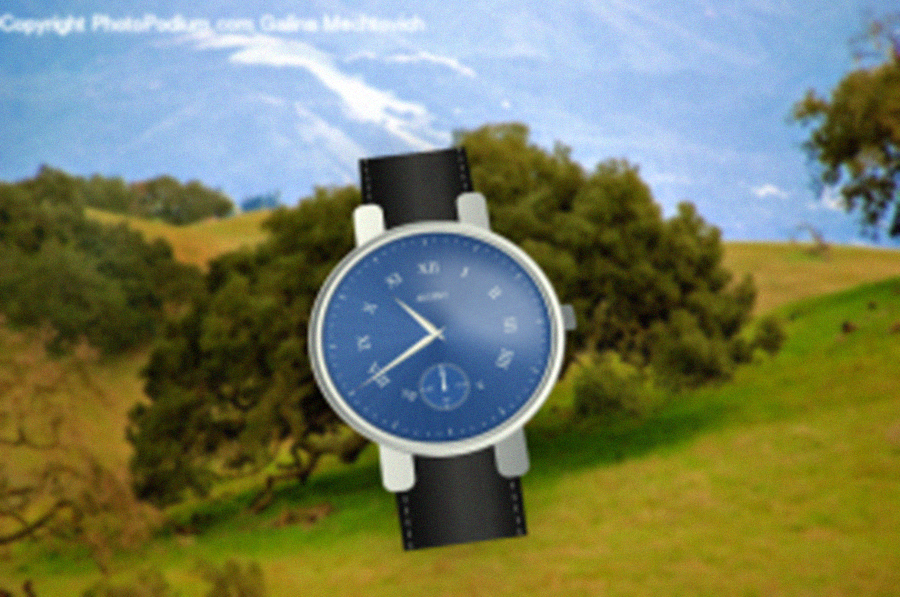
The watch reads 10 h 40 min
